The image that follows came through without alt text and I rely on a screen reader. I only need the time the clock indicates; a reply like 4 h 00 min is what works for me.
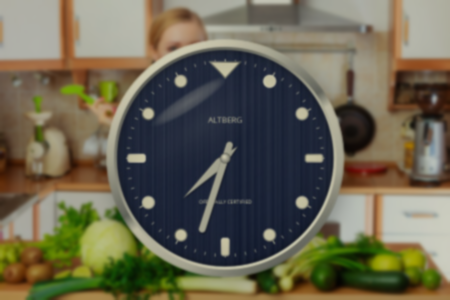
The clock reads 7 h 33 min
